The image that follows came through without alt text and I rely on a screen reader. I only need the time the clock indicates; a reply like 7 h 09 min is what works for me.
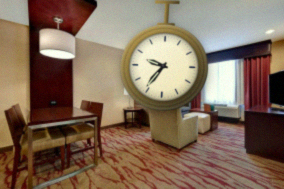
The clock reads 9 h 36 min
